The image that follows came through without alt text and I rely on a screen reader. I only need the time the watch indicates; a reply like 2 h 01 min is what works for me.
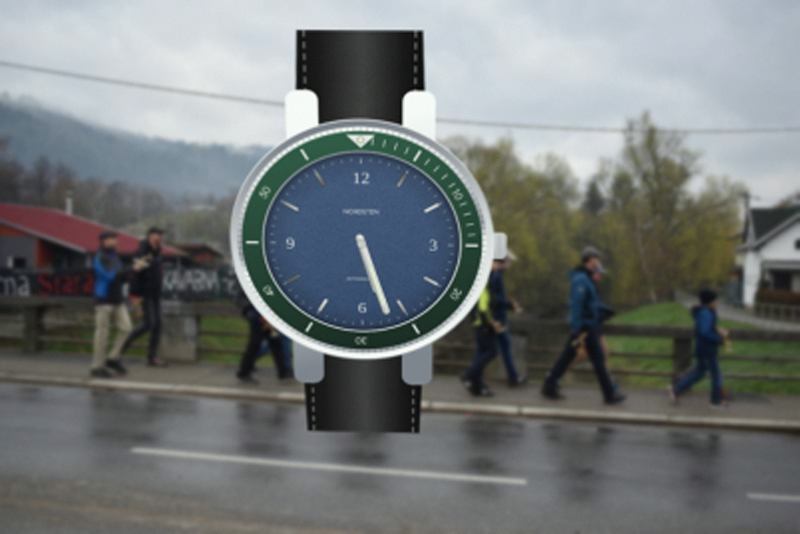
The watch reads 5 h 27 min
